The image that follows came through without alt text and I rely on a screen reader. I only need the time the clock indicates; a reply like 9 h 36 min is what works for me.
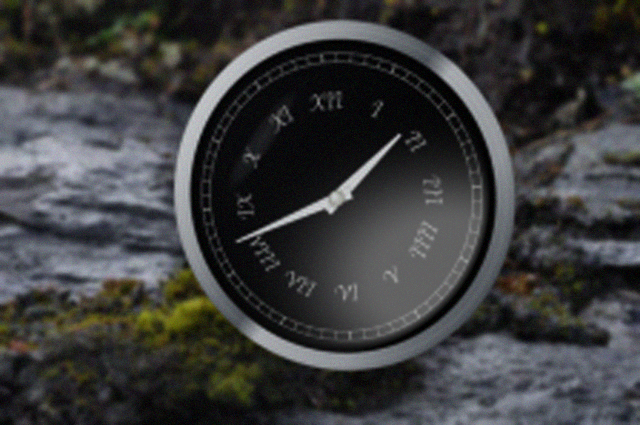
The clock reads 1 h 42 min
